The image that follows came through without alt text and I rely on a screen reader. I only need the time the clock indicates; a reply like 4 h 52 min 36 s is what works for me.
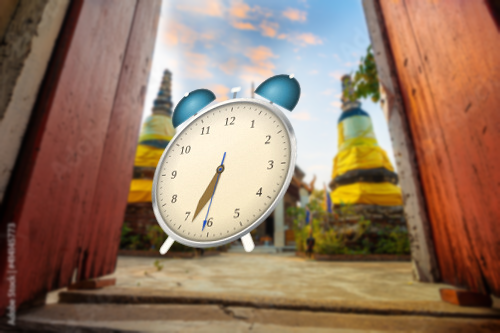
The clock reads 6 h 33 min 31 s
